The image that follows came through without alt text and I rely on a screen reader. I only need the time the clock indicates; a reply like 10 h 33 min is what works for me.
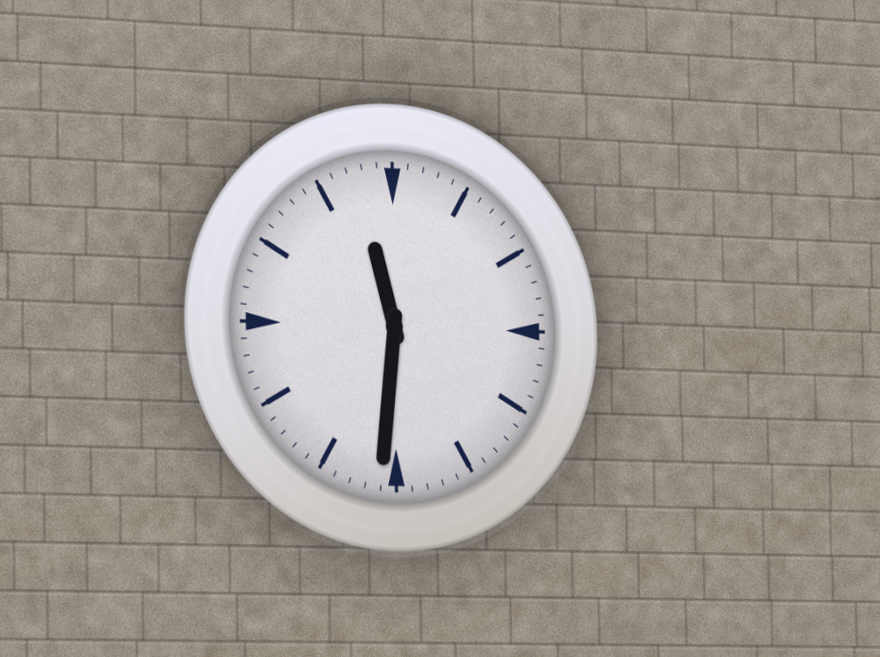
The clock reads 11 h 31 min
